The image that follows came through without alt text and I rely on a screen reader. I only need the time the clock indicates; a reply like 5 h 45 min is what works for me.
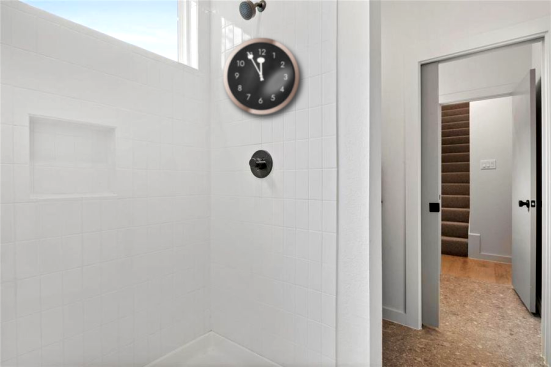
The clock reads 11 h 55 min
